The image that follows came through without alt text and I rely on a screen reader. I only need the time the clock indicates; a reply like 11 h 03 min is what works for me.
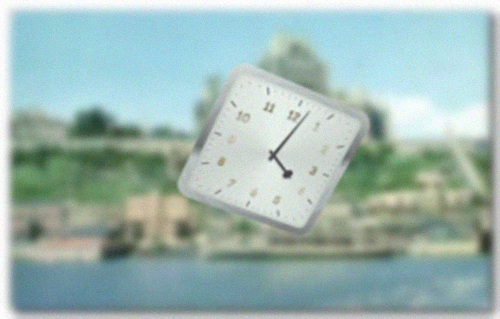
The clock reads 4 h 02 min
